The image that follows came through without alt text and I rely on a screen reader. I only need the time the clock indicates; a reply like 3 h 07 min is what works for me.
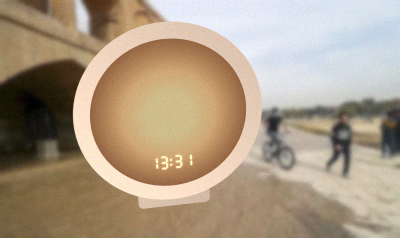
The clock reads 13 h 31 min
